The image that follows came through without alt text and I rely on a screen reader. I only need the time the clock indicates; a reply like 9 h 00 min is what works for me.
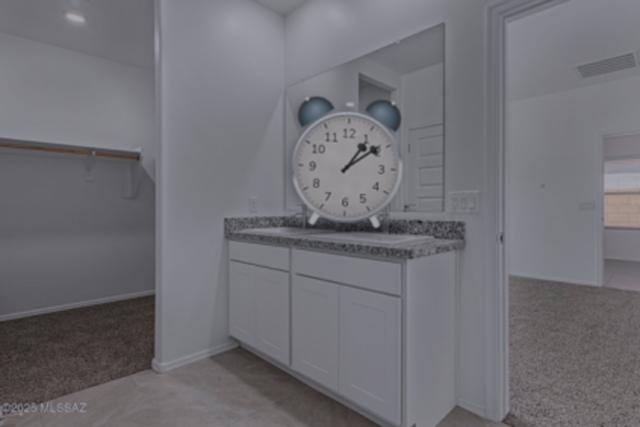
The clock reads 1 h 09 min
